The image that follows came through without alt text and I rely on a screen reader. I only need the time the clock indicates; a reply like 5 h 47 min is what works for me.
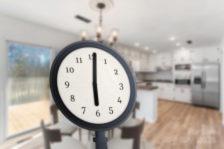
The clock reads 6 h 01 min
